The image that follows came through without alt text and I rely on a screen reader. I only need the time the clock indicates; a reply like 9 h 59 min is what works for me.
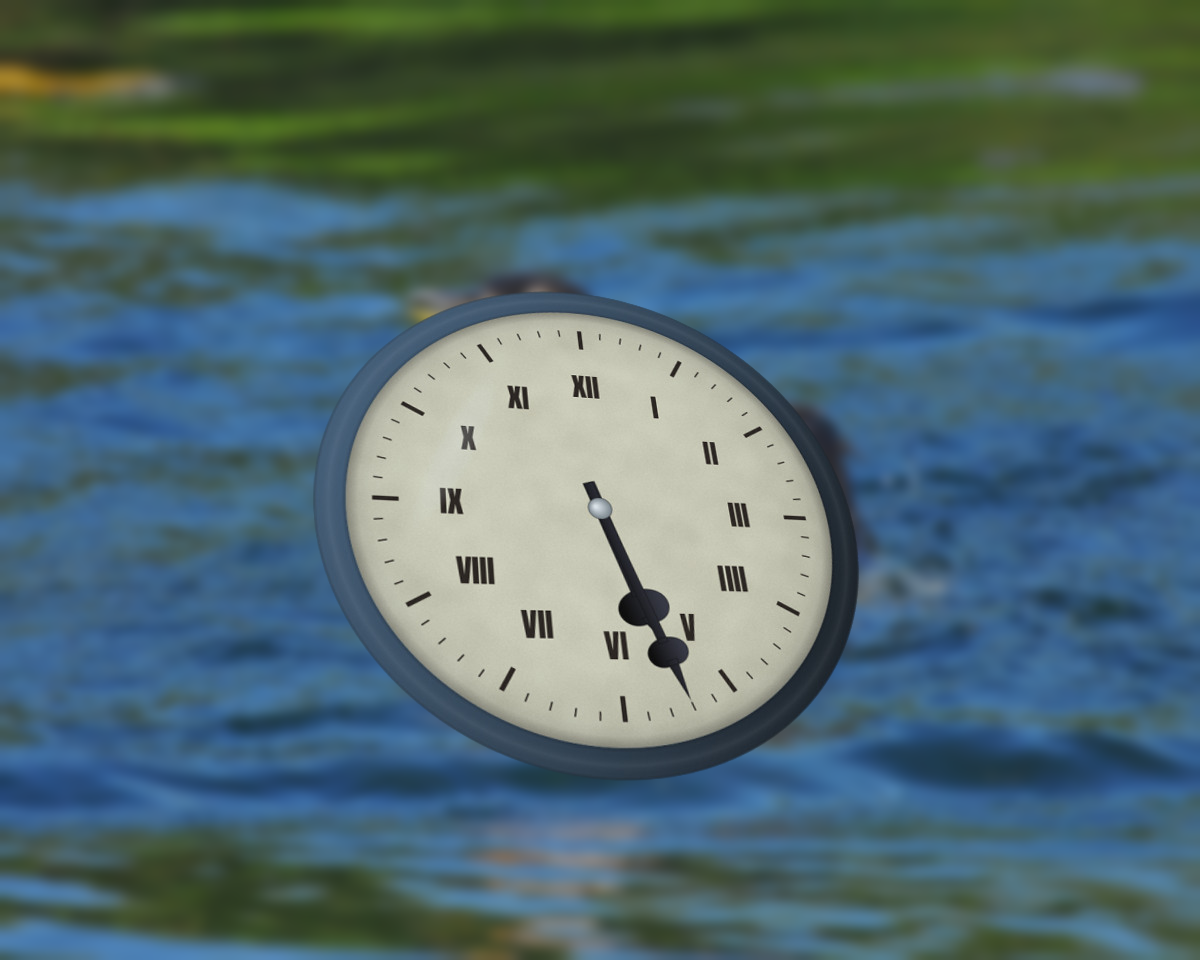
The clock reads 5 h 27 min
